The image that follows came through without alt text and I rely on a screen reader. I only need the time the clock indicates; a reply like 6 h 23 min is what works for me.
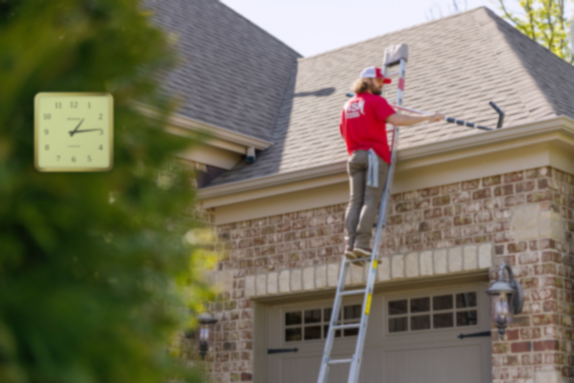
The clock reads 1 h 14 min
